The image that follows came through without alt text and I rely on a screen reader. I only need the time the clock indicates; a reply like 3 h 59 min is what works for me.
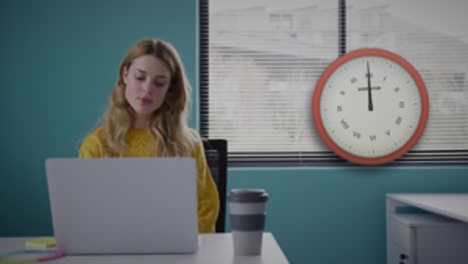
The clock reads 12 h 00 min
